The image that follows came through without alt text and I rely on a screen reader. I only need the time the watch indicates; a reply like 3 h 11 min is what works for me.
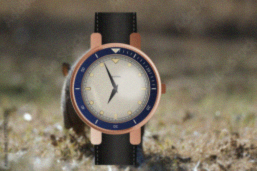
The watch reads 6 h 56 min
